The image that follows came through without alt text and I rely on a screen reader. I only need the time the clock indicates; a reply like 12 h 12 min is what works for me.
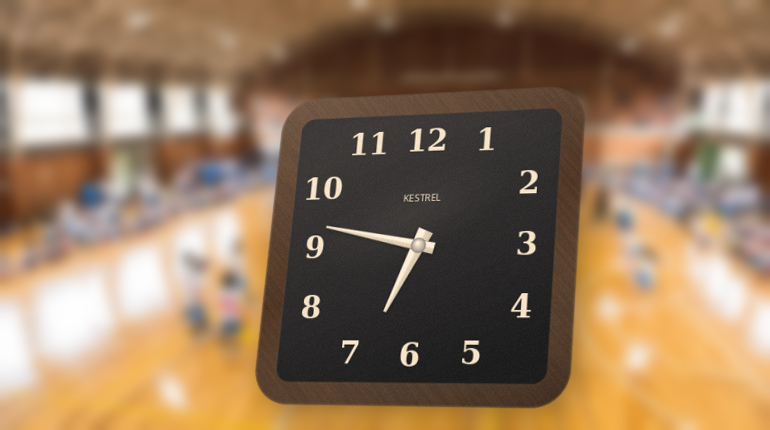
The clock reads 6 h 47 min
